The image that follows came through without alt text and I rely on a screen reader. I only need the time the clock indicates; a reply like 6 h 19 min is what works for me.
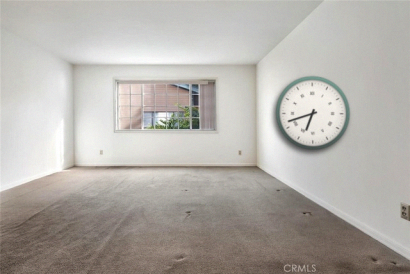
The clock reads 6 h 42 min
